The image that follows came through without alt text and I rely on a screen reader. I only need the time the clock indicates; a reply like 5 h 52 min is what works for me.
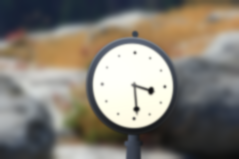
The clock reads 3 h 29 min
